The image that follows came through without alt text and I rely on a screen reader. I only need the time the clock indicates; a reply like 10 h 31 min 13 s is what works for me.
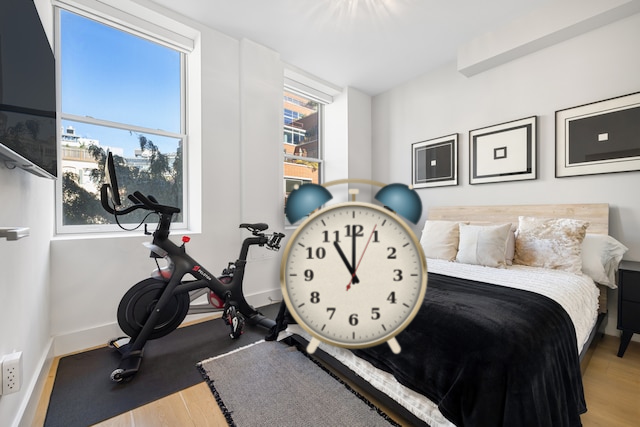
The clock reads 11 h 00 min 04 s
